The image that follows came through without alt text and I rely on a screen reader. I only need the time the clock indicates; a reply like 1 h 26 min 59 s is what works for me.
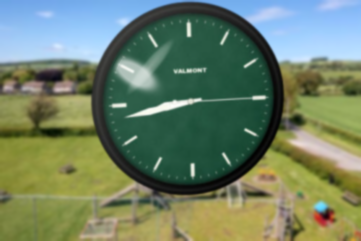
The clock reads 8 h 43 min 15 s
